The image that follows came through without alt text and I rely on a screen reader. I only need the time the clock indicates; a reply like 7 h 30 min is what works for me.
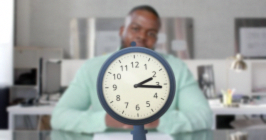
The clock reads 2 h 16 min
